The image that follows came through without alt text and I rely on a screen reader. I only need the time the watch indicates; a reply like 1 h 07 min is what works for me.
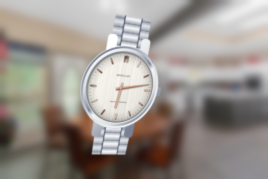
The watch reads 6 h 13 min
